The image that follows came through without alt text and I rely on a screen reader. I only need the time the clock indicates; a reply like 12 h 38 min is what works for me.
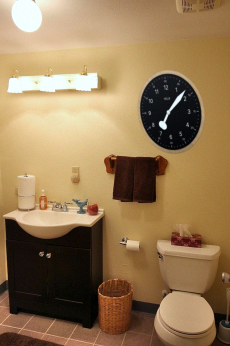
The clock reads 7 h 08 min
